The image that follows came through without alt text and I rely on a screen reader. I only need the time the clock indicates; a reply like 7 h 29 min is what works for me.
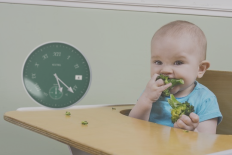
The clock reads 5 h 22 min
